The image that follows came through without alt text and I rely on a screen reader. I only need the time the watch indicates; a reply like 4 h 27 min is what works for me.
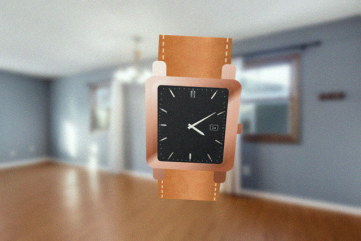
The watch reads 4 h 09 min
